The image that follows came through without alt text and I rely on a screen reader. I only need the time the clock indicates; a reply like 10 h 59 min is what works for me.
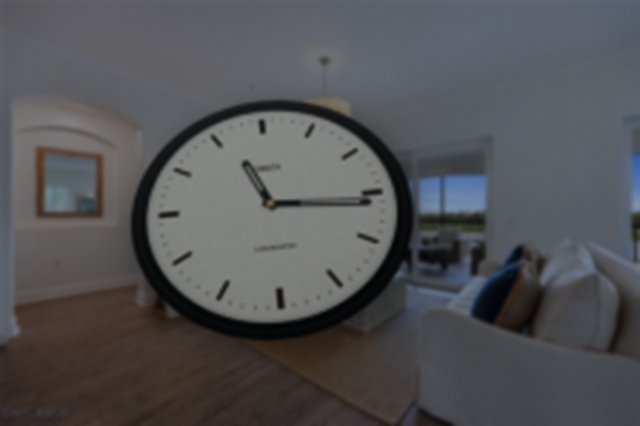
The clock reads 11 h 16 min
